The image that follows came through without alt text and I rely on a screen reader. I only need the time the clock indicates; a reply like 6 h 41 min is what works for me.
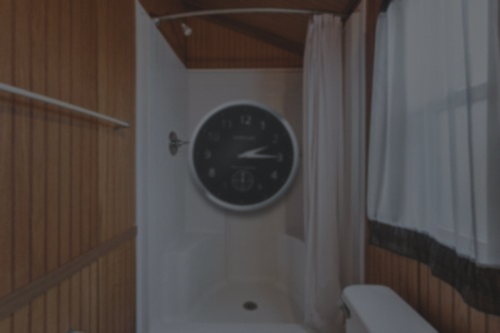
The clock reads 2 h 15 min
